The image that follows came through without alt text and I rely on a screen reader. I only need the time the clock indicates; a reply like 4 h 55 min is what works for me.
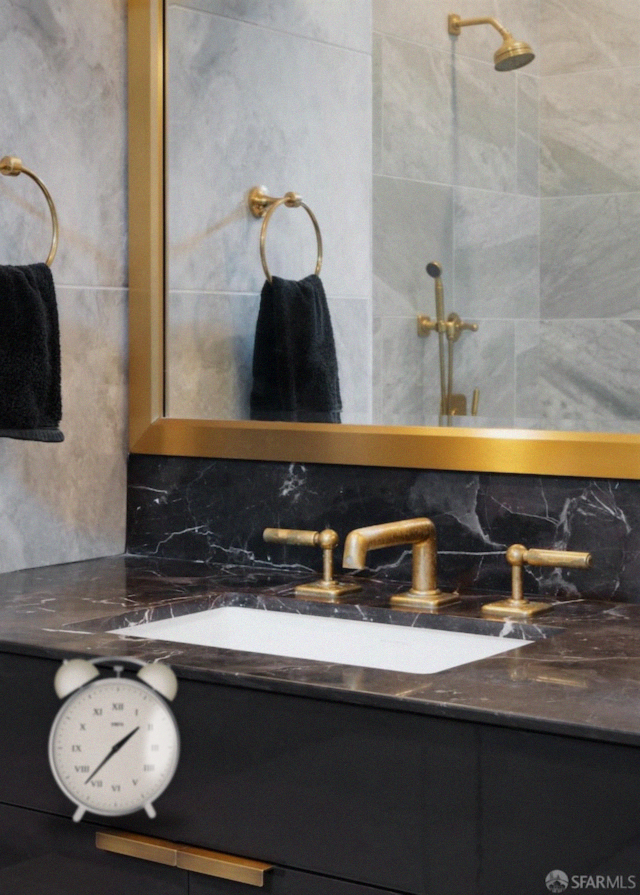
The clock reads 1 h 37 min
